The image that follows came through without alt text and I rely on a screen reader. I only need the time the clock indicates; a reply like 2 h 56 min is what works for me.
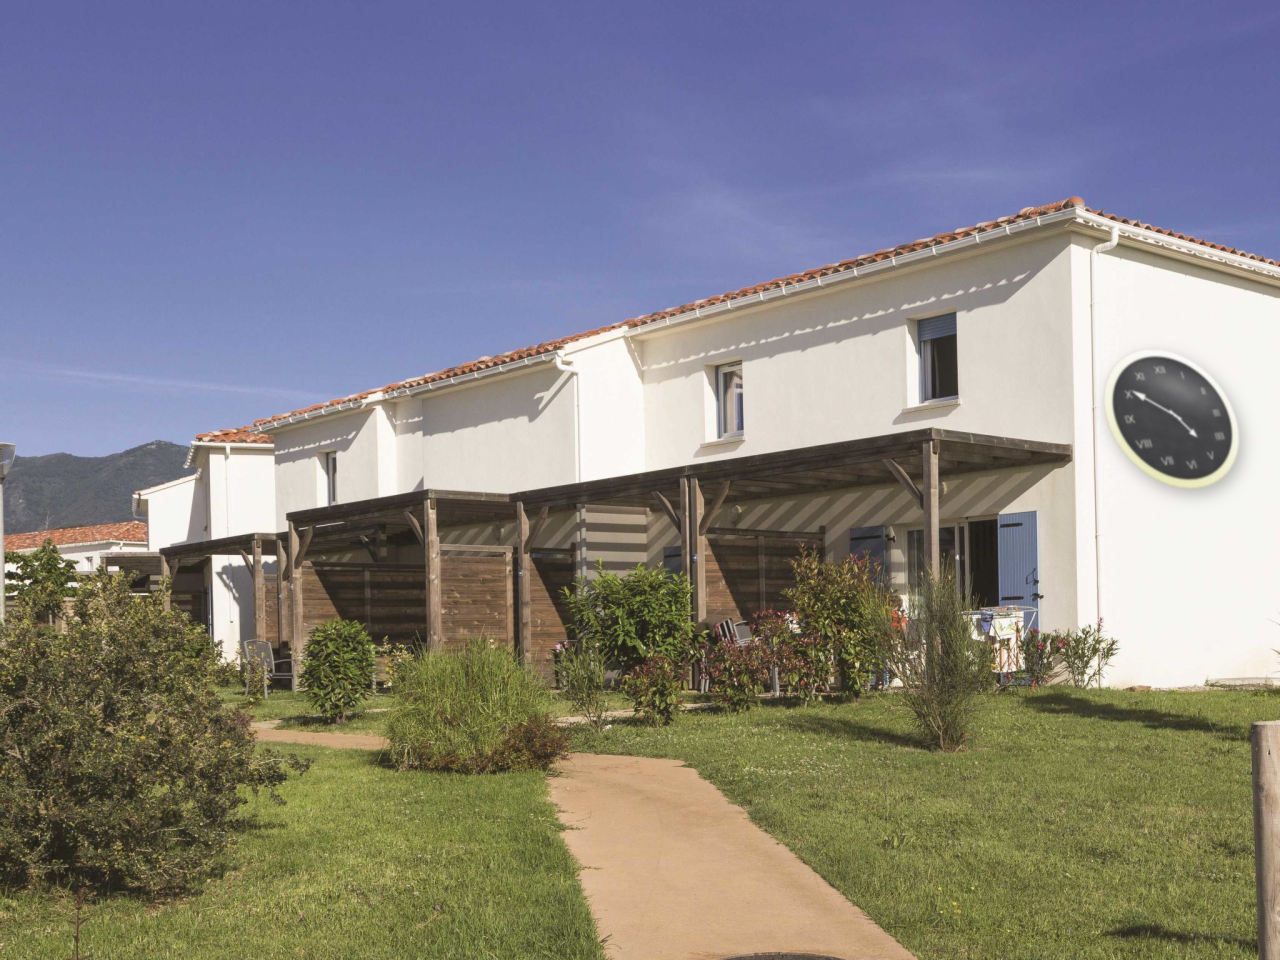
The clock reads 4 h 51 min
